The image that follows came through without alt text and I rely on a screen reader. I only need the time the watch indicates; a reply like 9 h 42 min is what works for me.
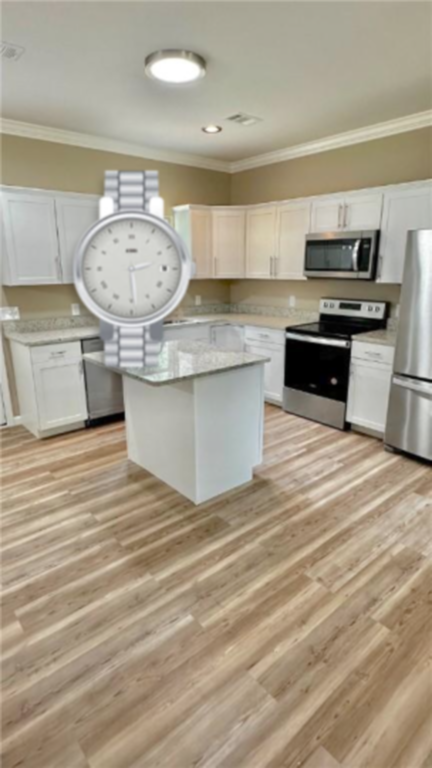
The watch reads 2 h 29 min
